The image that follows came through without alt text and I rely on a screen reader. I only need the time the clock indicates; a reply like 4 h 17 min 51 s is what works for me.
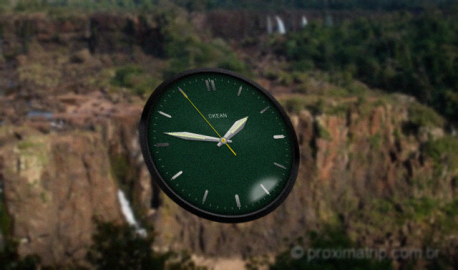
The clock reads 1 h 46 min 55 s
